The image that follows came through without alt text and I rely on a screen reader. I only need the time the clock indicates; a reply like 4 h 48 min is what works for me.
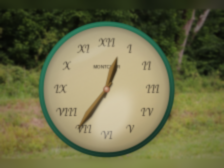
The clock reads 12 h 36 min
